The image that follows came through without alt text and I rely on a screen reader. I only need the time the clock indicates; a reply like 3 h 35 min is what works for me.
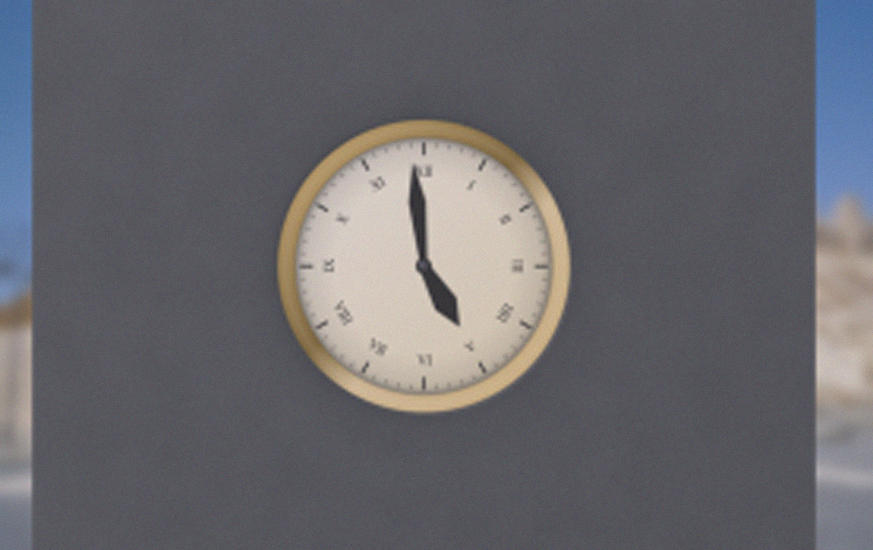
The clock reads 4 h 59 min
